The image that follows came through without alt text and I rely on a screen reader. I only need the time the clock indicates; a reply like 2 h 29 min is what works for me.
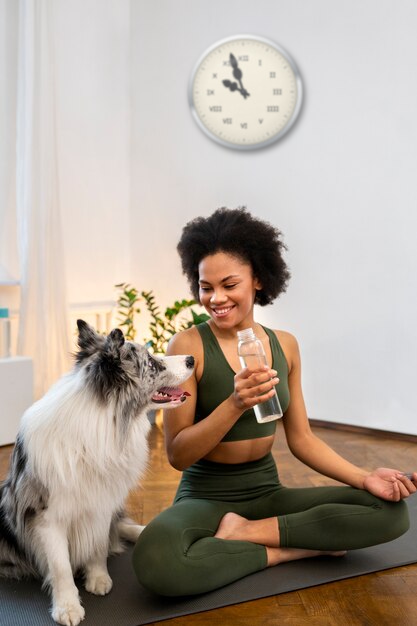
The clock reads 9 h 57 min
